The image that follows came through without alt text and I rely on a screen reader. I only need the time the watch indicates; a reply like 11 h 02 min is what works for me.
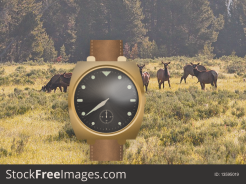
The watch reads 7 h 39 min
